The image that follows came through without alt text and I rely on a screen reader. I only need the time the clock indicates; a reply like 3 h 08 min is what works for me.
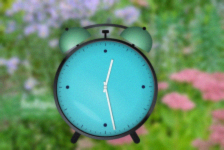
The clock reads 12 h 28 min
